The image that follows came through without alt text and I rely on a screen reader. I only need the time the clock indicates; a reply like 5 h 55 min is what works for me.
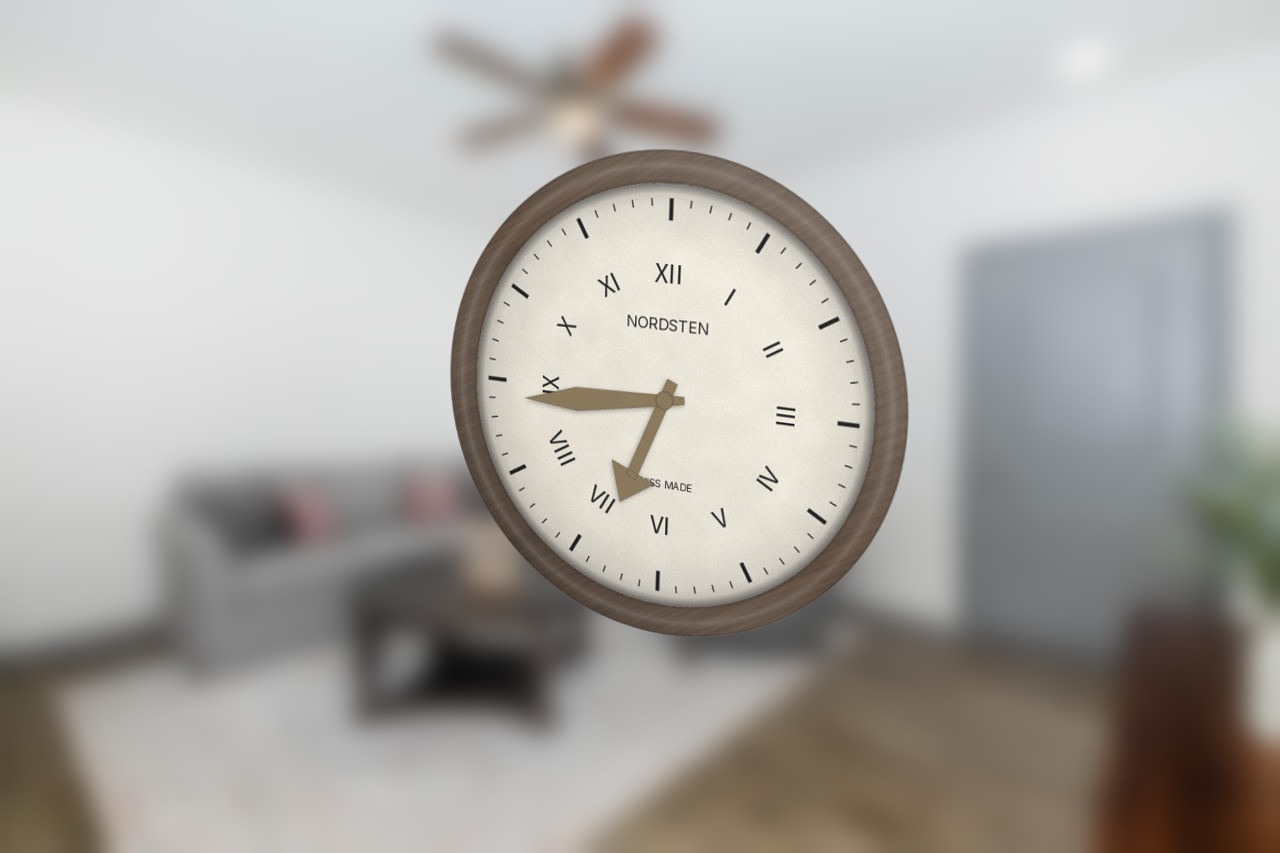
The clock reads 6 h 44 min
